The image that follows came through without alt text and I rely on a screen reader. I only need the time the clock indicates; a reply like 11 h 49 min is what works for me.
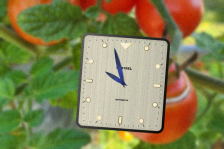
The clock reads 9 h 57 min
